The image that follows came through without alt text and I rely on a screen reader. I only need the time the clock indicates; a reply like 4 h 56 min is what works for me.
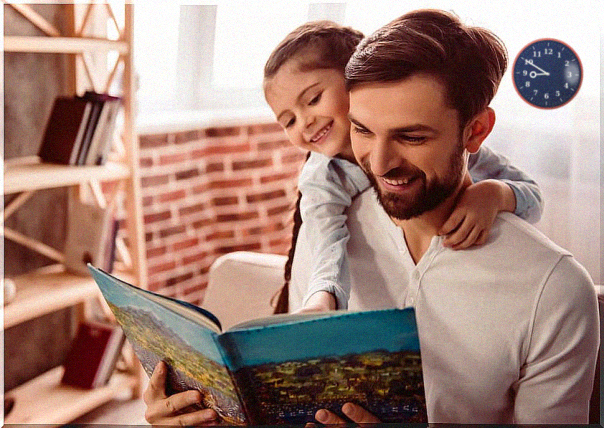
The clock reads 8 h 50 min
